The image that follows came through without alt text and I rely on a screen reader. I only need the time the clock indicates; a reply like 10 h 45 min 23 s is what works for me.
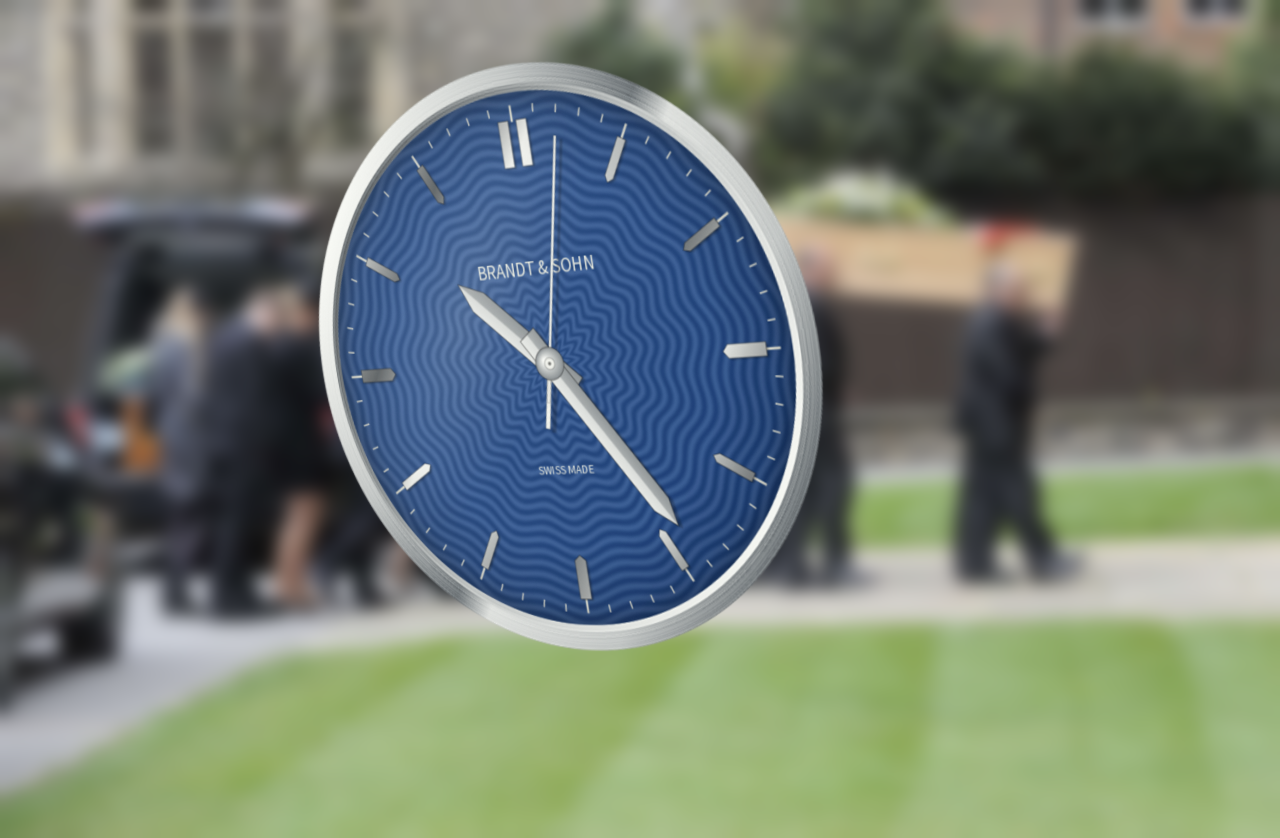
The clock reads 10 h 24 min 02 s
